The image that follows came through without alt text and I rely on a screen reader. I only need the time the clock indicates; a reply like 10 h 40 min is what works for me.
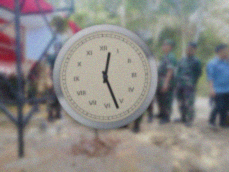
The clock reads 12 h 27 min
